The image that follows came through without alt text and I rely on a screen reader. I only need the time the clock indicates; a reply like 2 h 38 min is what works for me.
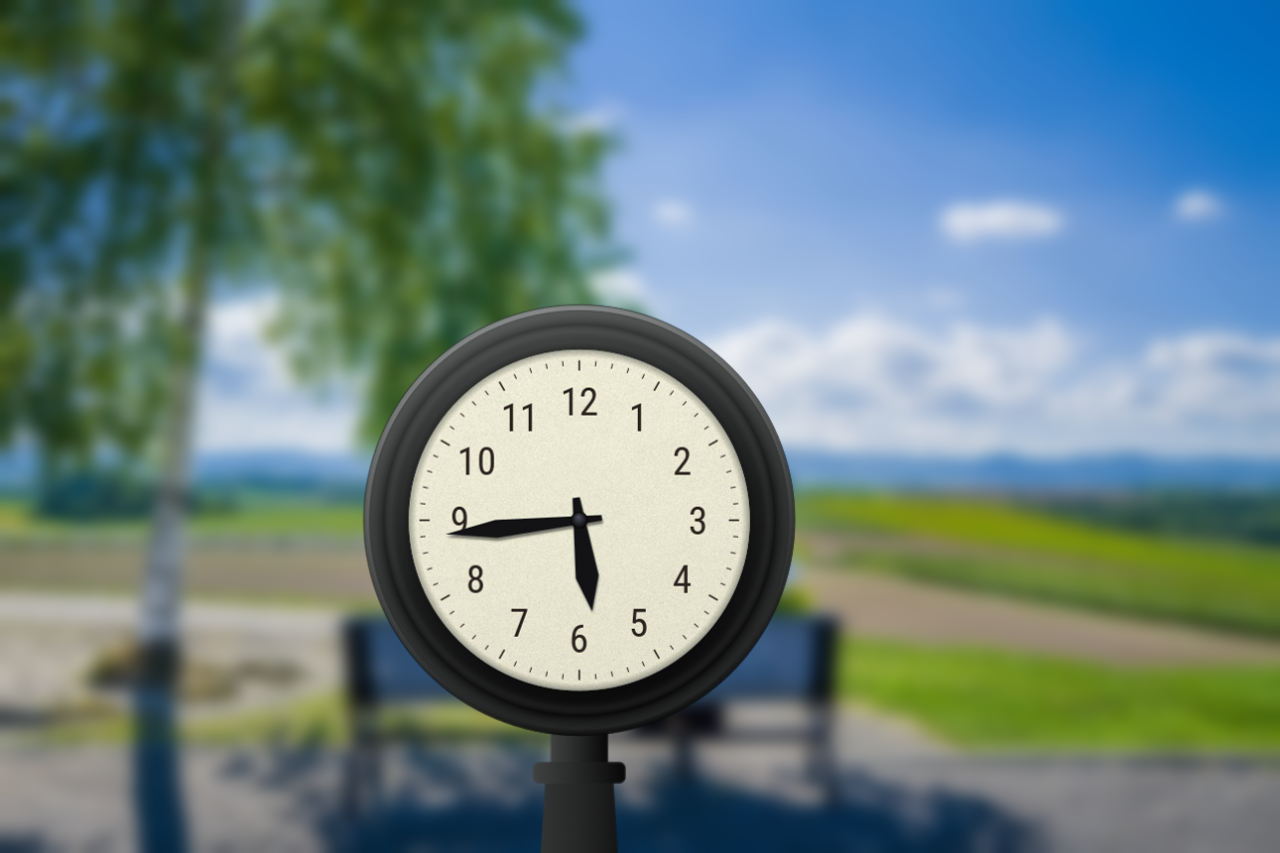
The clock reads 5 h 44 min
